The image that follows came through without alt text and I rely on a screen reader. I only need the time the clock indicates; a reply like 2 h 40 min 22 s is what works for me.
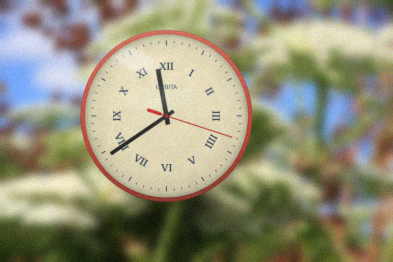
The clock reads 11 h 39 min 18 s
